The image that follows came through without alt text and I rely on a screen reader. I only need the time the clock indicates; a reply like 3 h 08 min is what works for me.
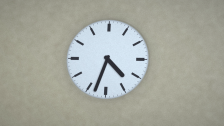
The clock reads 4 h 33 min
